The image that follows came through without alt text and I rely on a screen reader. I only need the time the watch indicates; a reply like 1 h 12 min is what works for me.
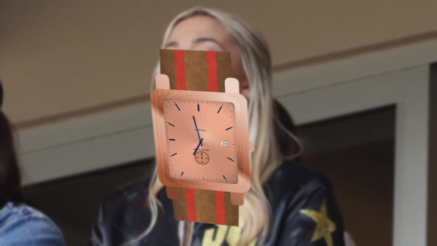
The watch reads 6 h 58 min
